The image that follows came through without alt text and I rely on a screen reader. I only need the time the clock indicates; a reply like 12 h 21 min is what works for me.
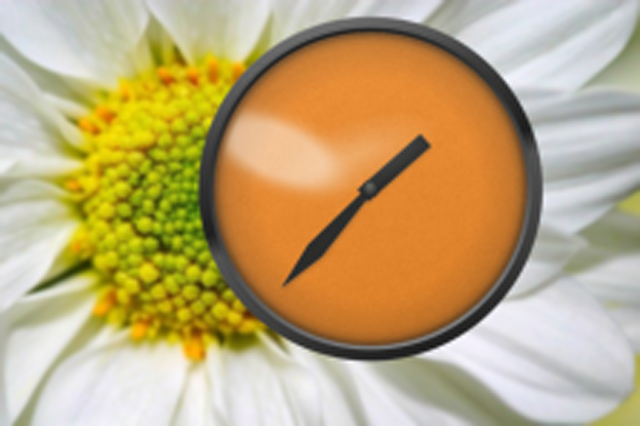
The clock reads 1 h 37 min
